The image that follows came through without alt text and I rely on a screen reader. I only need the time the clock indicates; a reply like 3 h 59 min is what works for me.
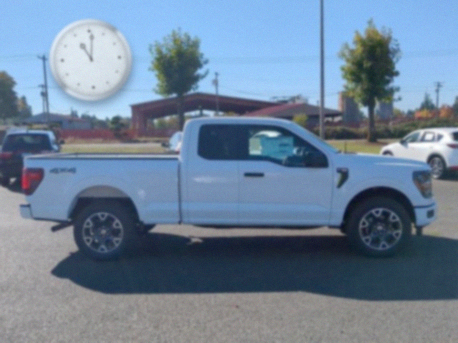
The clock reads 11 h 01 min
